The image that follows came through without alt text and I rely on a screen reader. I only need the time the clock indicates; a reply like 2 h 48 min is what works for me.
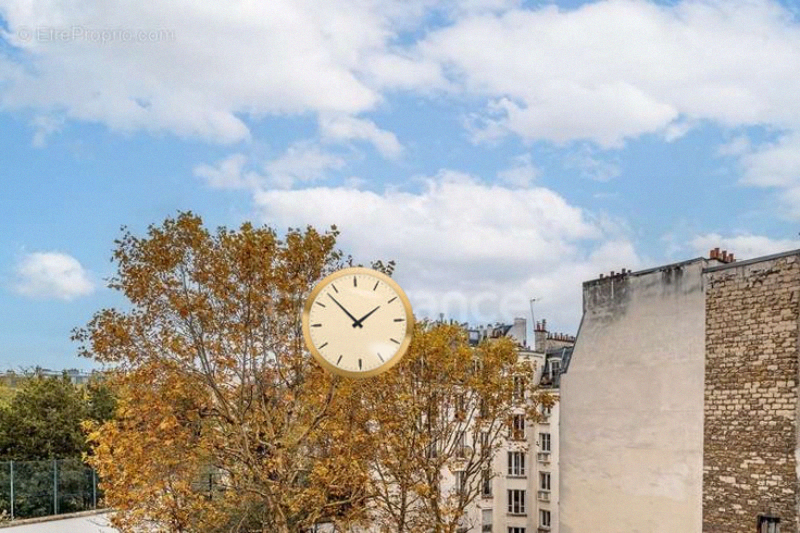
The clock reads 1 h 53 min
